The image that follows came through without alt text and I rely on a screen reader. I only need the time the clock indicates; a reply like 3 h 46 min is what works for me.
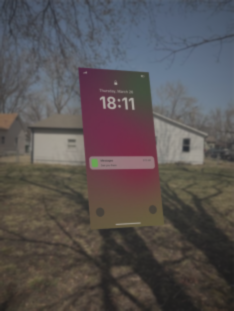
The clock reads 18 h 11 min
